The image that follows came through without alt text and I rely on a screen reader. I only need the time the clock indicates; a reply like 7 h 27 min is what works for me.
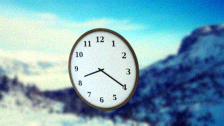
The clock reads 8 h 20 min
